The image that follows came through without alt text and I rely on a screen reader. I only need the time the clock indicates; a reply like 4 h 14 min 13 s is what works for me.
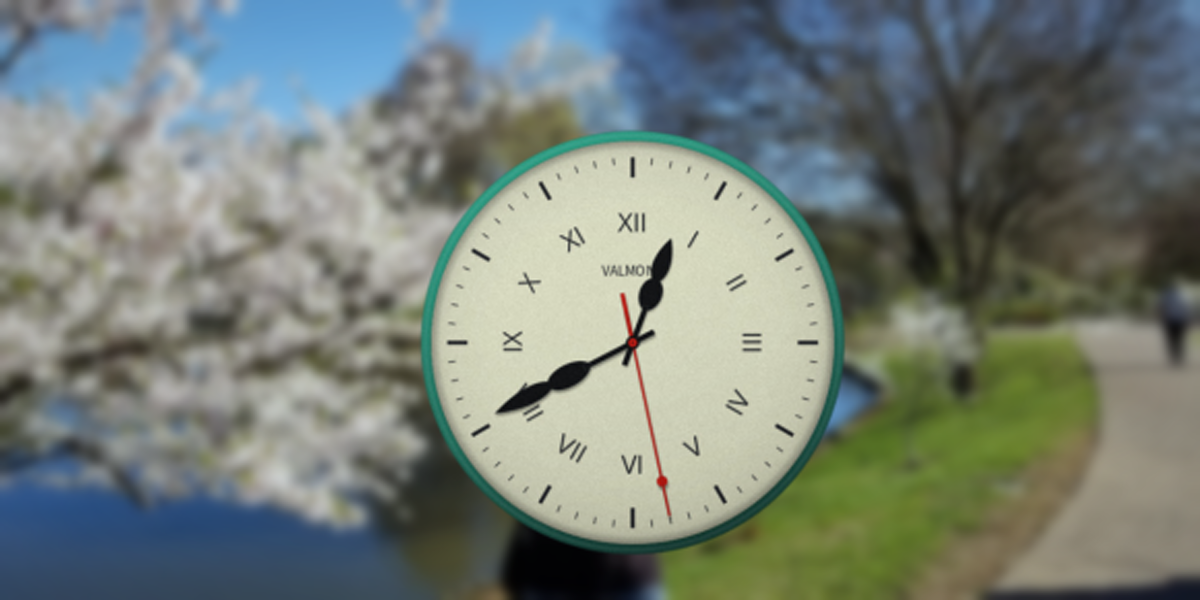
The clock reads 12 h 40 min 28 s
